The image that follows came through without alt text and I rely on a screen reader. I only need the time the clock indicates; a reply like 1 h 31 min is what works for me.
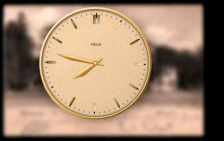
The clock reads 7 h 47 min
